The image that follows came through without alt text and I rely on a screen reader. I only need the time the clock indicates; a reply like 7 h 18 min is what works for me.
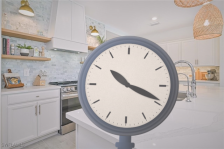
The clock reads 10 h 19 min
